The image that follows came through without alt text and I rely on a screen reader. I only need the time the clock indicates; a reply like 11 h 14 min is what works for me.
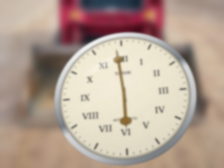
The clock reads 5 h 59 min
